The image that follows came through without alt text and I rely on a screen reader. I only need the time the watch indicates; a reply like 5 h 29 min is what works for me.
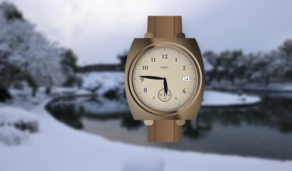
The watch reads 5 h 46 min
